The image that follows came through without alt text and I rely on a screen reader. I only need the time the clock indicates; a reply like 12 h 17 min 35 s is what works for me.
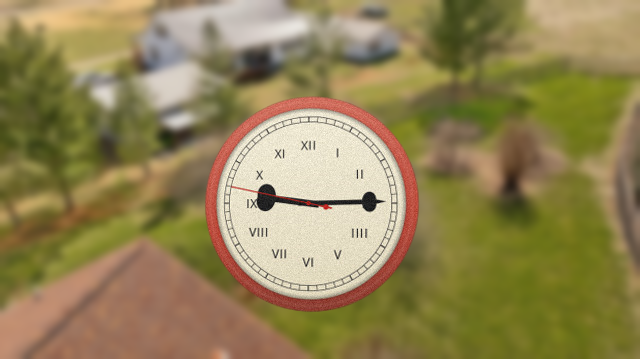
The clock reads 9 h 14 min 47 s
